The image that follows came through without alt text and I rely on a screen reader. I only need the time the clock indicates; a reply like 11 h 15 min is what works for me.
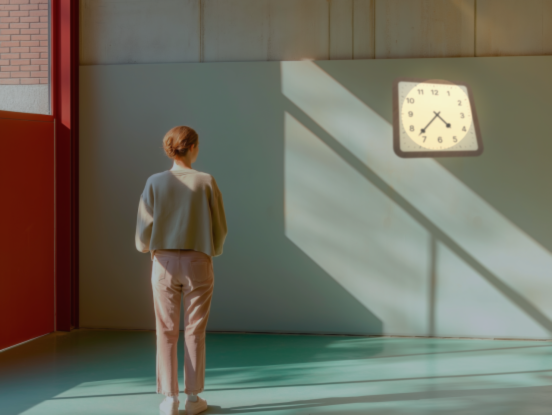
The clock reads 4 h 37 min
